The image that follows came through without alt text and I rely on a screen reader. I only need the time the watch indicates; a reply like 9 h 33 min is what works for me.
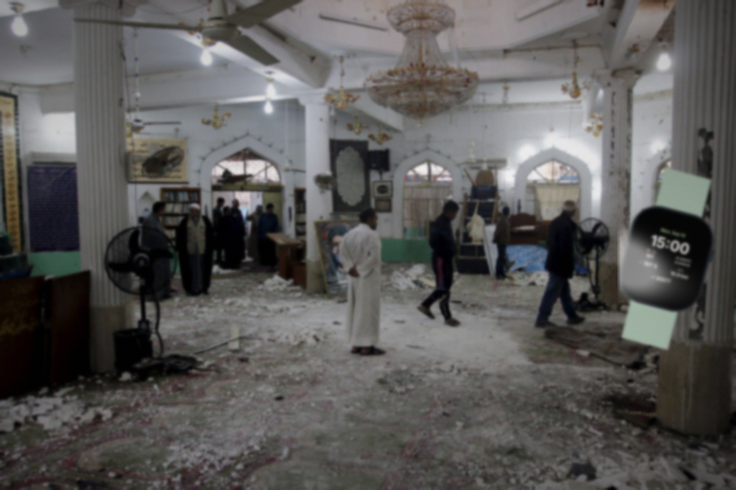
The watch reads 15 h 00 min
